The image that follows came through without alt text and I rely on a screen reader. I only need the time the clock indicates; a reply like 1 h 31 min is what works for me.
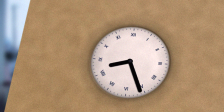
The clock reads 8 h 26 min
